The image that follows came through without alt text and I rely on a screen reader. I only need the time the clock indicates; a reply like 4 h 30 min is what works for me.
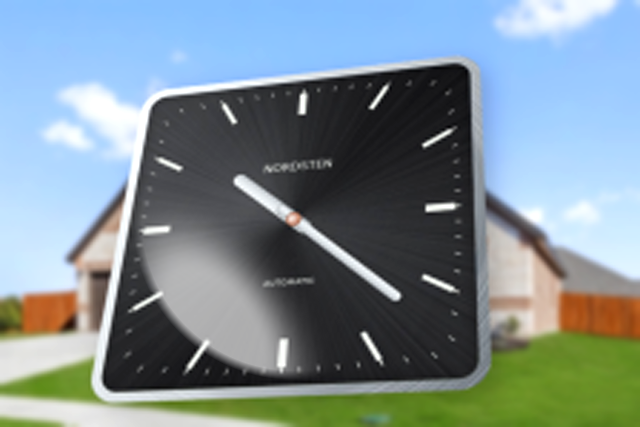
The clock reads 10 h 22 min
